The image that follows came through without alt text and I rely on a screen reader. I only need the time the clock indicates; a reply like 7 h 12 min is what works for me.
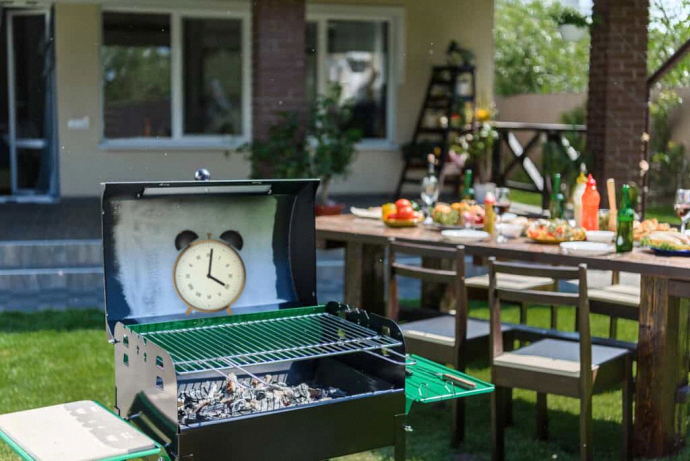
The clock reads 4 h 01 min
